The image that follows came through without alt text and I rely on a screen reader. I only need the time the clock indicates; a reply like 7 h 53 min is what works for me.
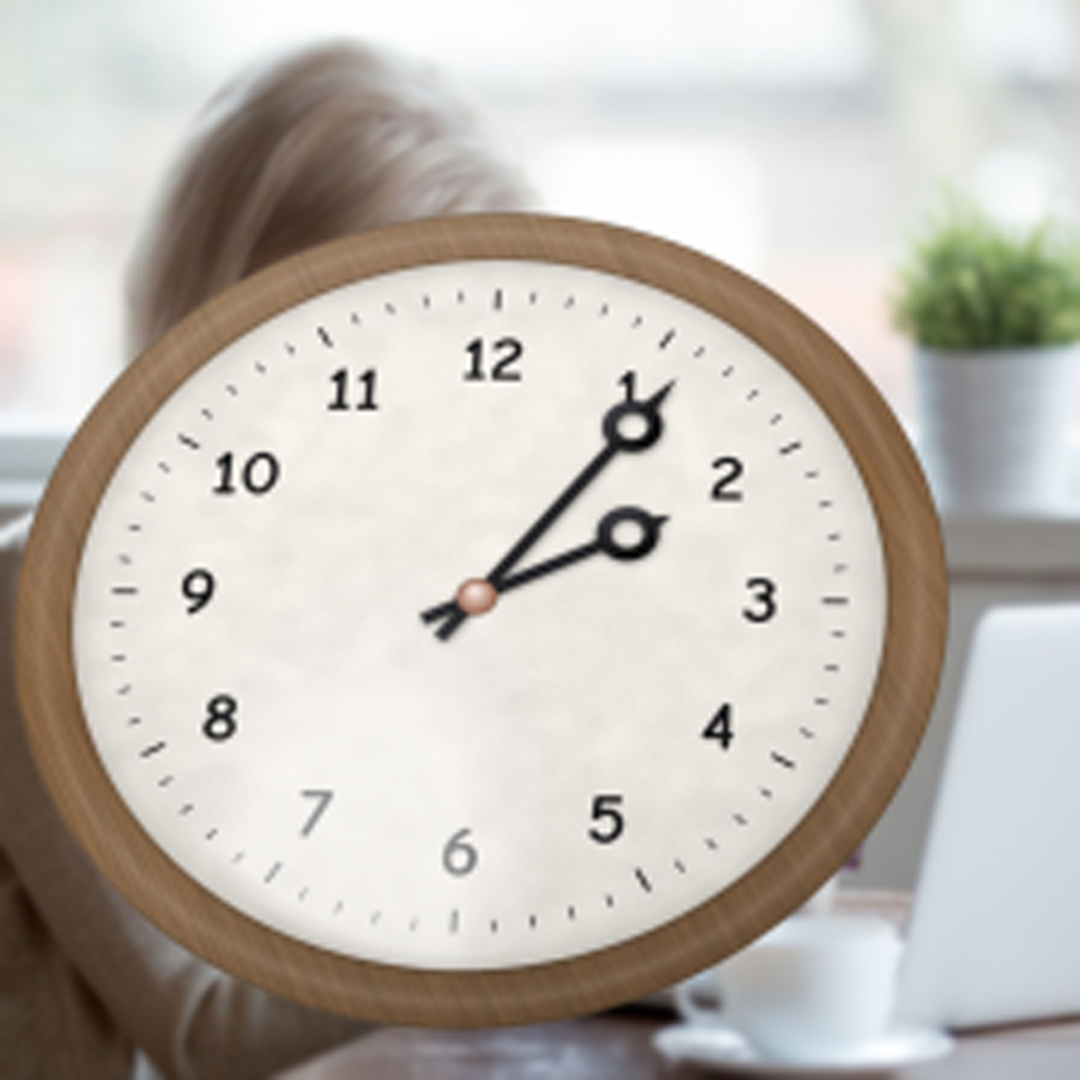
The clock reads 2 h 06 min
